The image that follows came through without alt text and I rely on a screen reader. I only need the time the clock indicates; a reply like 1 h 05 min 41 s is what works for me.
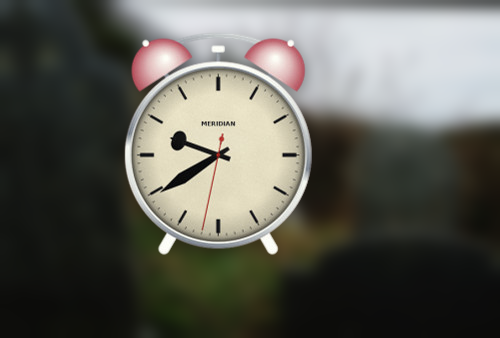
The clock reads 9 h 39 min 32 s
